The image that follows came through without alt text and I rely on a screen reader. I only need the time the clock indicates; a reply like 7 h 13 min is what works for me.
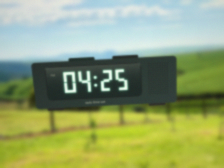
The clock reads 4 h 25 min
